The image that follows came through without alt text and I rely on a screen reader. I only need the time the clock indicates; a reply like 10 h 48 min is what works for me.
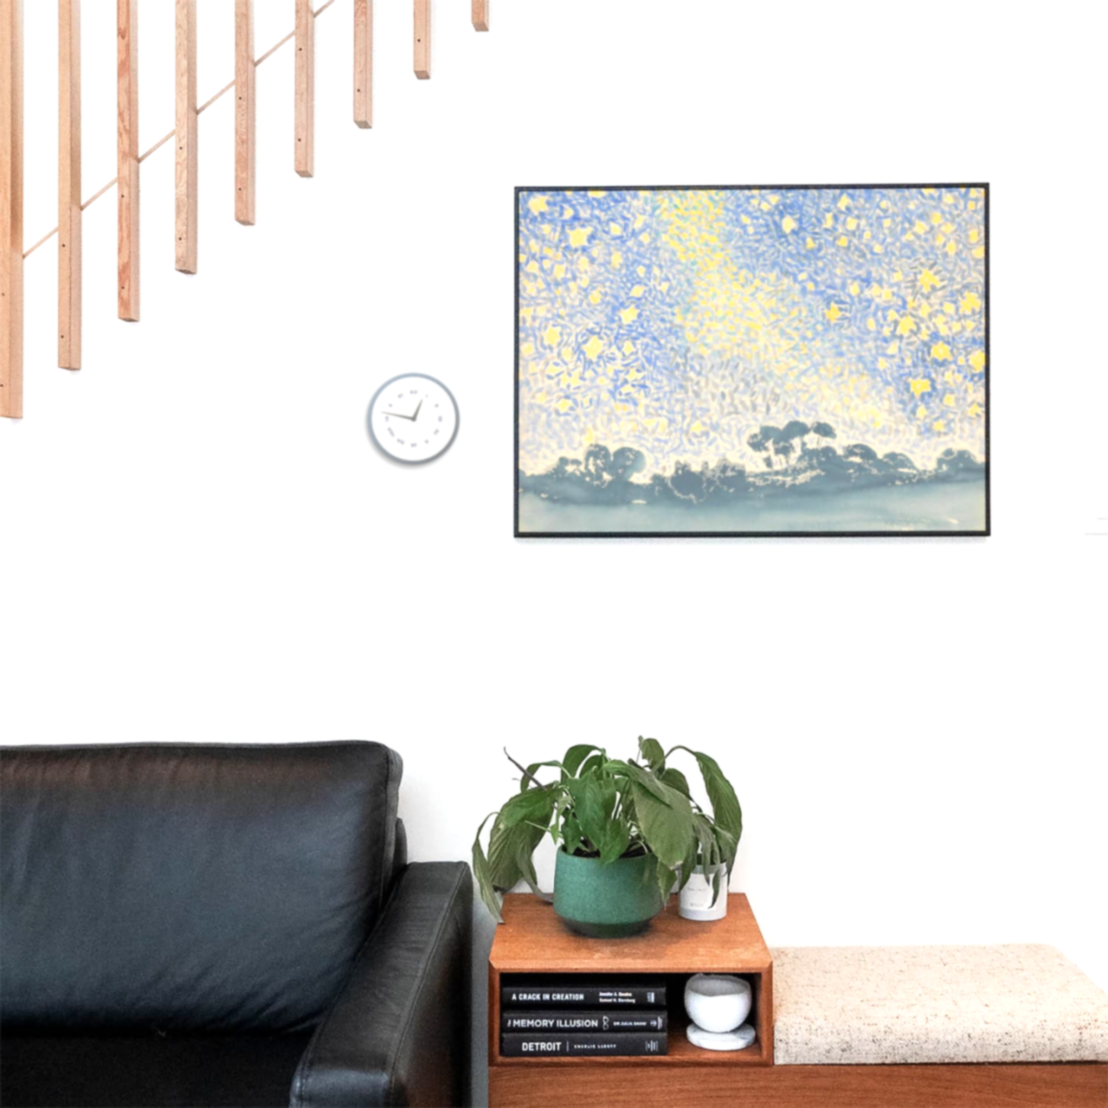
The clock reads 12 h 47 min
